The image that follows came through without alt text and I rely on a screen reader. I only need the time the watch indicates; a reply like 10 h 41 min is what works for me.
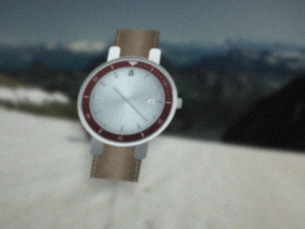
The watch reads 10 h 22 min
